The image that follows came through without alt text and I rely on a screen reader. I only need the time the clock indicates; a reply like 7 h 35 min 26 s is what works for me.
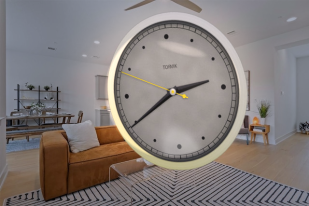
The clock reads 2 h 39 min 49 s
